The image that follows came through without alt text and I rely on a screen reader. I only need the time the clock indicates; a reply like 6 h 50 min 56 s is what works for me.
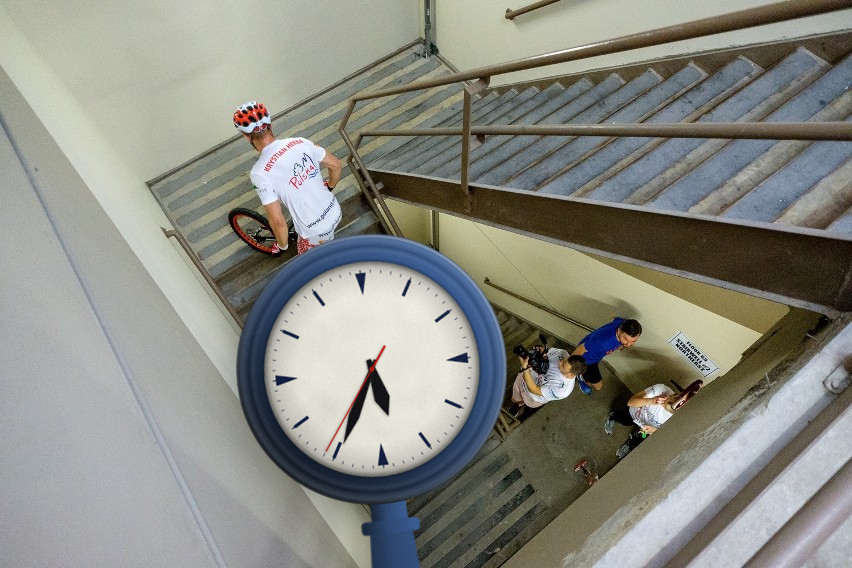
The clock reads 5 h 34 min 36 s
